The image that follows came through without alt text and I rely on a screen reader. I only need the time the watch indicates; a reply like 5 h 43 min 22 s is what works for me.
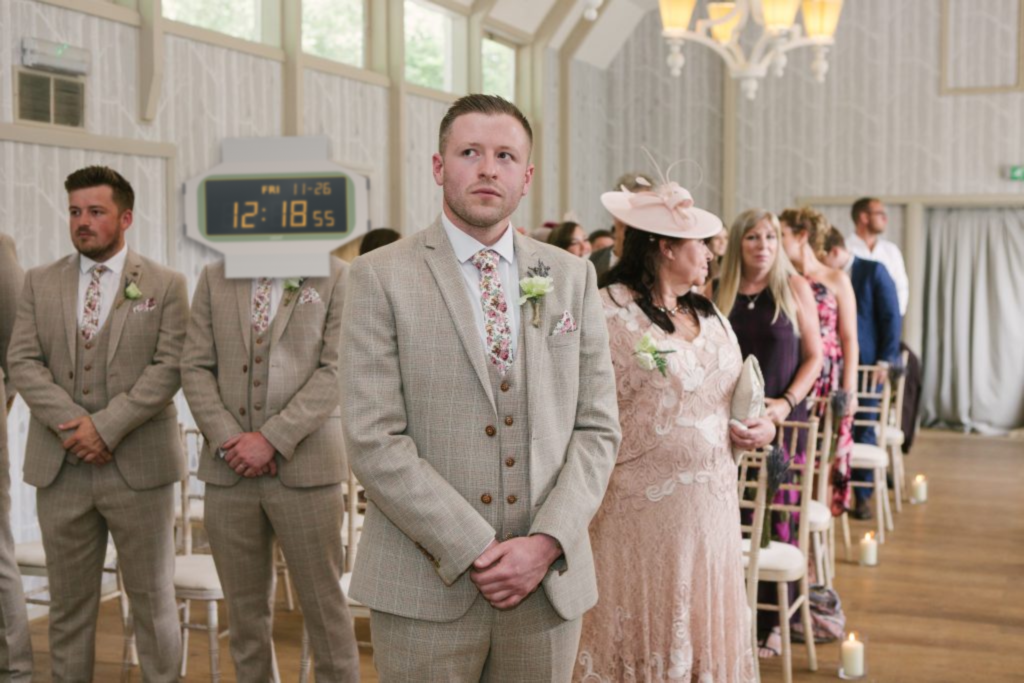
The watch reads 12 h 18 min 55 s
